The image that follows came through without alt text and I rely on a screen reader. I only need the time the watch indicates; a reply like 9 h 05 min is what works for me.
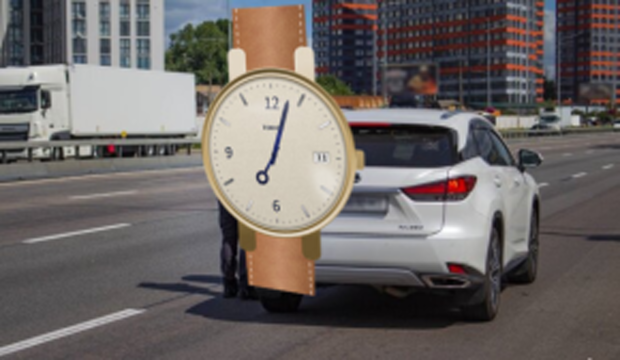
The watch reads 7 h 03 min
